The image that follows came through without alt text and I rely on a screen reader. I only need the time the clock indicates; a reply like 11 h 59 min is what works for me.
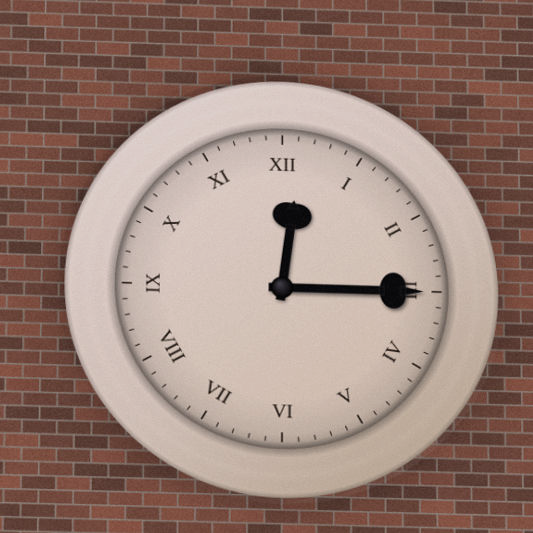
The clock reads 12 h 15 min
